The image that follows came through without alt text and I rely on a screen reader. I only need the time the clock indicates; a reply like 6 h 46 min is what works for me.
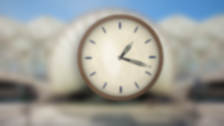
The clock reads 1 h 18 min
